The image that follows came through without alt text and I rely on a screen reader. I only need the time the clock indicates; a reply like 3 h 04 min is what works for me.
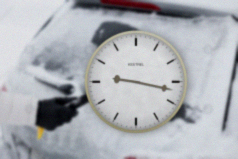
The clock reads 9 h 17 min
